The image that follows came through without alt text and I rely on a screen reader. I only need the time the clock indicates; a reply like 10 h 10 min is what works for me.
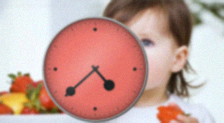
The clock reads 4 h 38 min
